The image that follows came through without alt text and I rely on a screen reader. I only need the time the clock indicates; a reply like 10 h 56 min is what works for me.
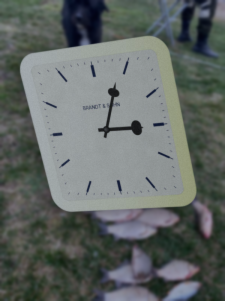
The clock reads 3 h 04 min
